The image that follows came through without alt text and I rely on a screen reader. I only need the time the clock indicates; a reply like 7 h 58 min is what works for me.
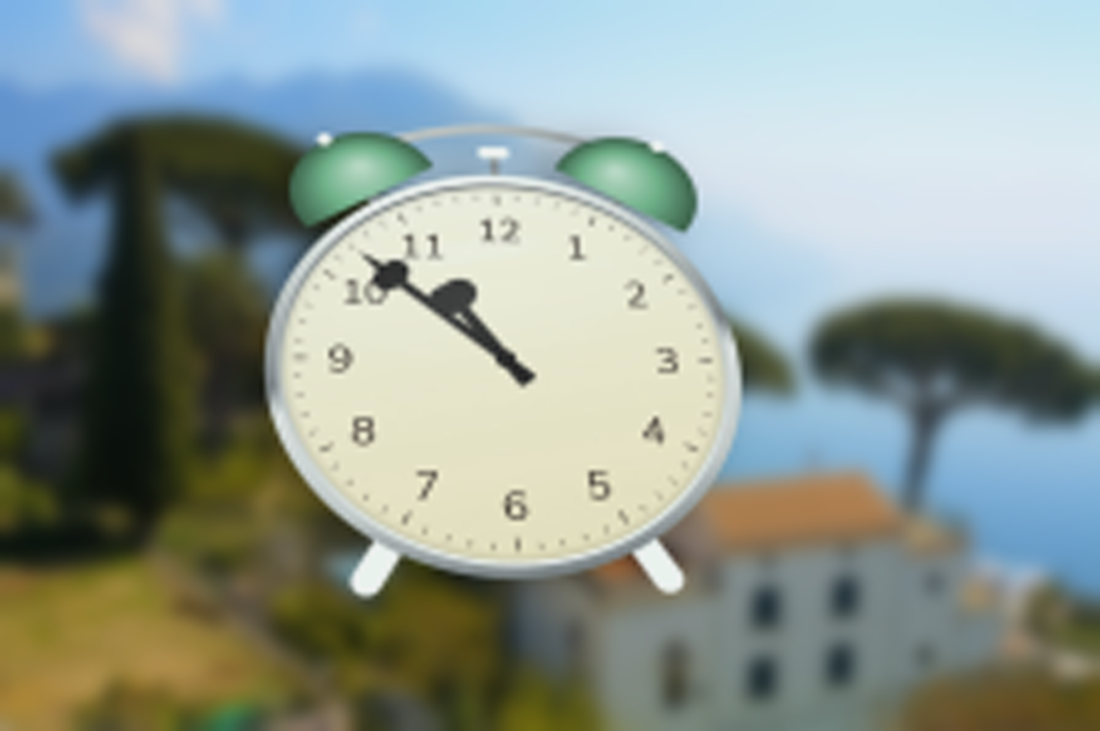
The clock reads 10 h 52 min
